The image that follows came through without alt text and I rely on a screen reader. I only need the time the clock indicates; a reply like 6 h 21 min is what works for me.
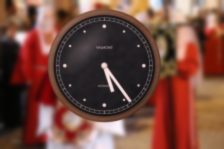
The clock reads 5 h 24 min
